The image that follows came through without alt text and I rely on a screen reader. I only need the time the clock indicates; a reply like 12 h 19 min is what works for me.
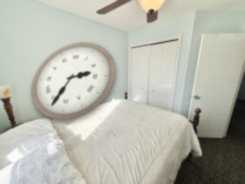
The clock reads 2 h 34 min
